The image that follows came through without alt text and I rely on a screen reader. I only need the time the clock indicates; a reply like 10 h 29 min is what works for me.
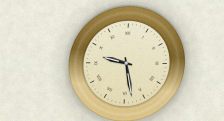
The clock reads 9 h 28 min
